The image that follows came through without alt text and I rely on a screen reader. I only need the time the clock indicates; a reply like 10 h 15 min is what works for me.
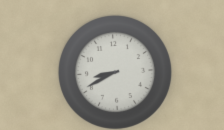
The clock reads 8 h 41 min
